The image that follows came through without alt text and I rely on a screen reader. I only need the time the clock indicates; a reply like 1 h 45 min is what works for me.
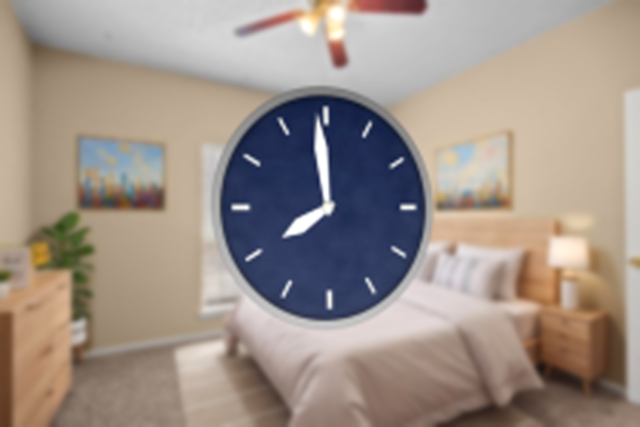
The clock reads 7 h 59 min
